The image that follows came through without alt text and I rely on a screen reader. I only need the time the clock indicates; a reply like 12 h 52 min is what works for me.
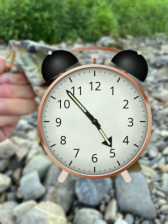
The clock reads 4 h 53 min
